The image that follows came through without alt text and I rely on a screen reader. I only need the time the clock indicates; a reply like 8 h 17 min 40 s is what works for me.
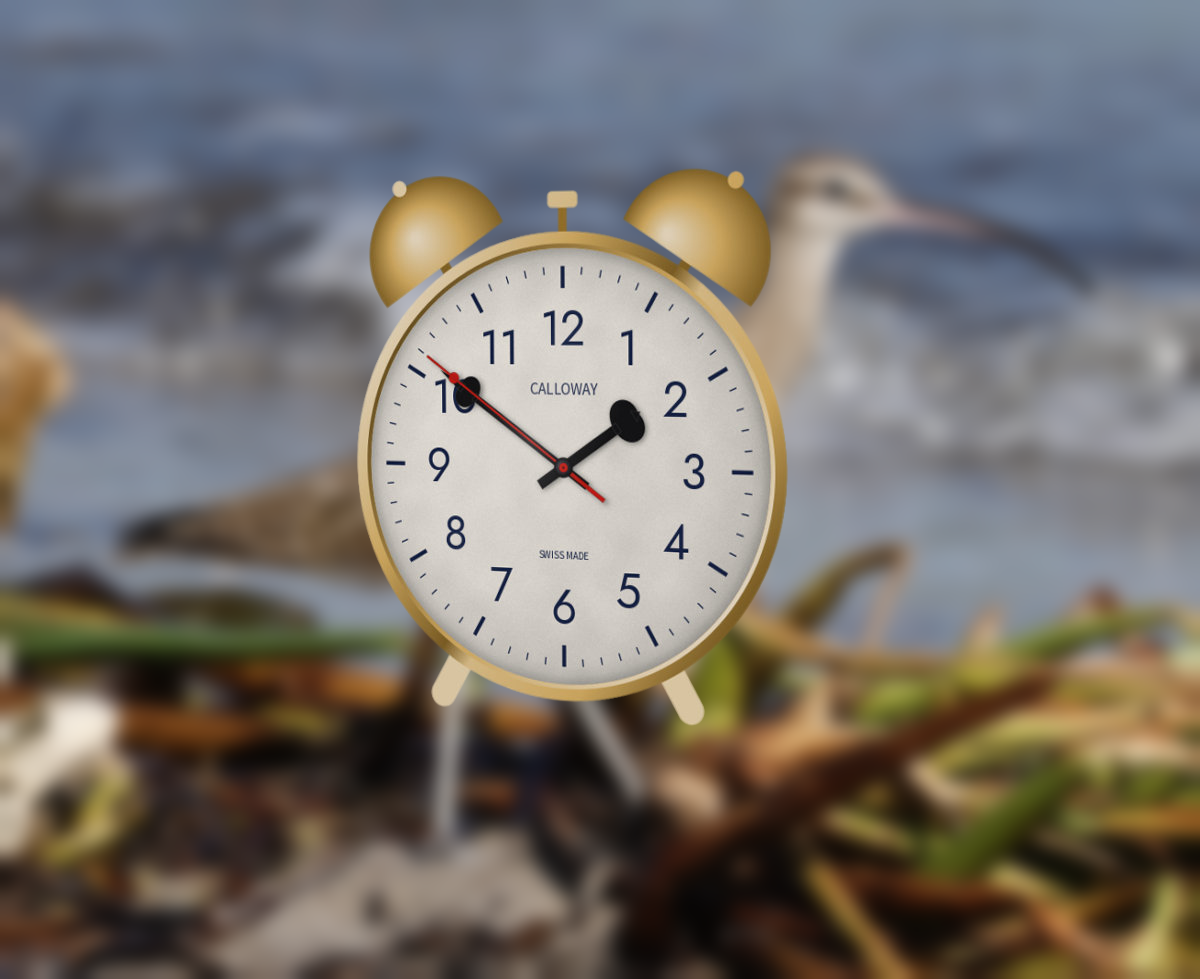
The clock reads 1 h 50 min 51 s
